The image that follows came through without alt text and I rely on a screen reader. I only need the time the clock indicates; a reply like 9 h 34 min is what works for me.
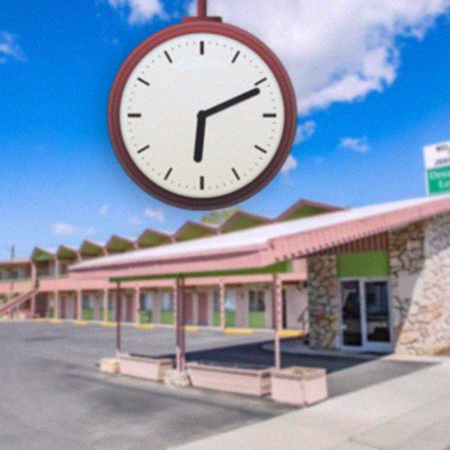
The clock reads 6 h 11 min
